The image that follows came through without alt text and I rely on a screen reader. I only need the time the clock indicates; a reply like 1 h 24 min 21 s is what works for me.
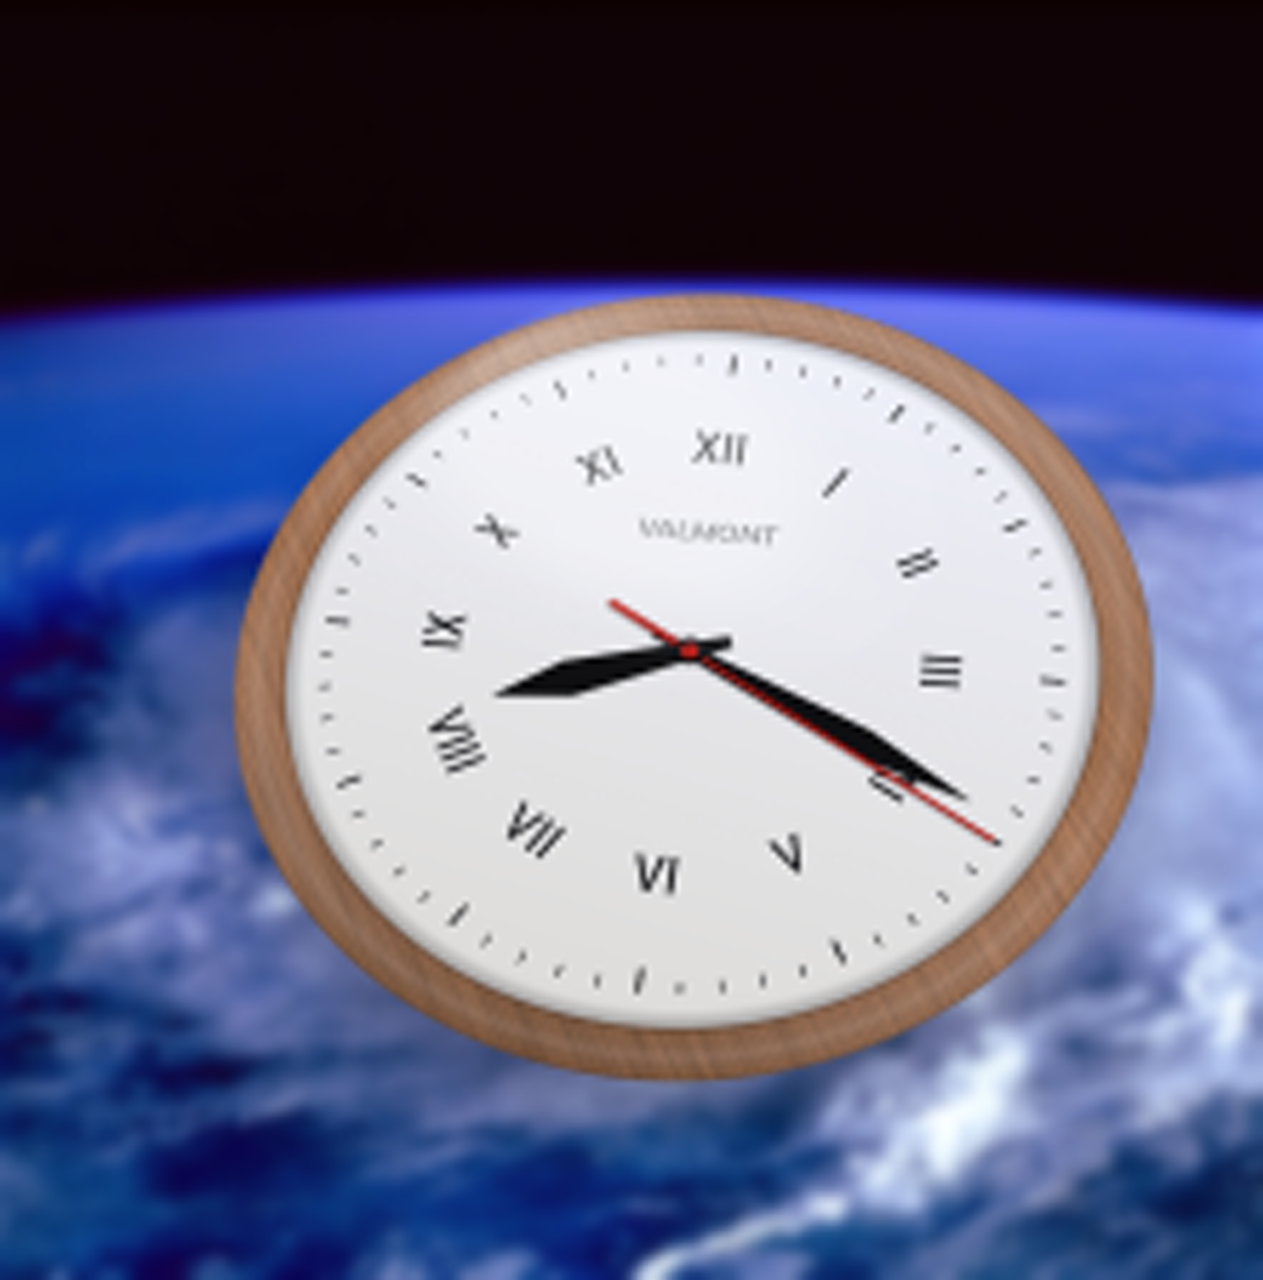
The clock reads 8 h 19 min 20 s
